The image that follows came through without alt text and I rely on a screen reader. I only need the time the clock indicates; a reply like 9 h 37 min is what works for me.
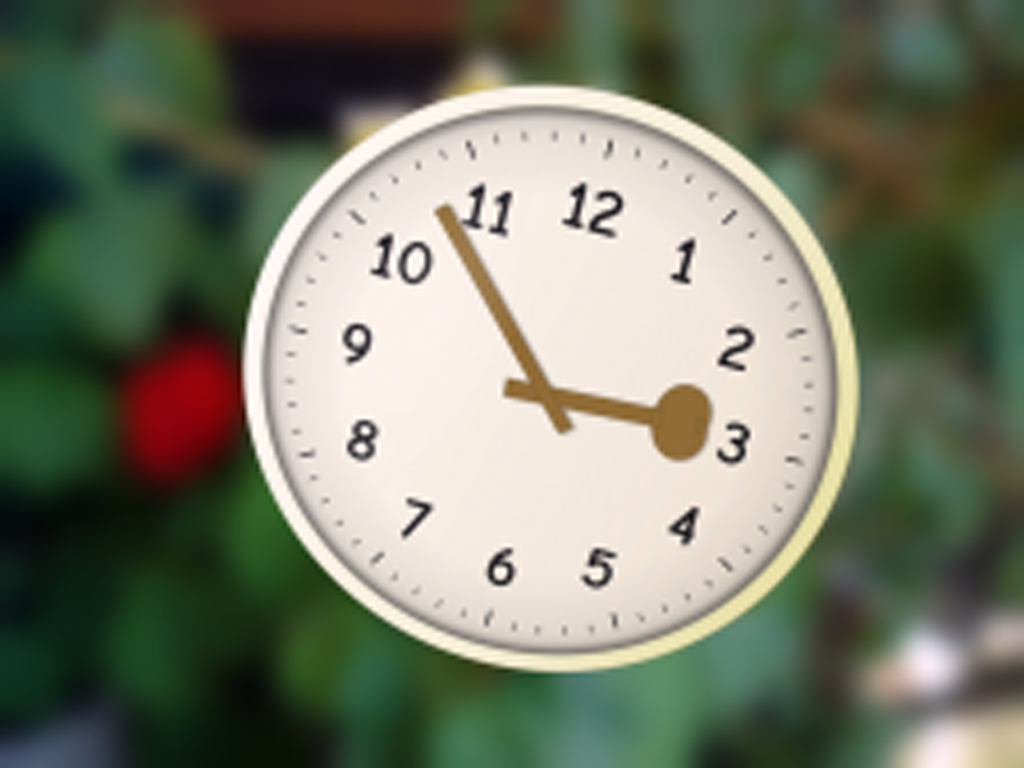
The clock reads 2 h 53 min
